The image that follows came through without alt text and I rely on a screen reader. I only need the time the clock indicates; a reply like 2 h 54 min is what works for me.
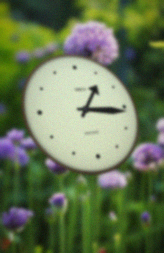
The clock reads 1 h 16 min
